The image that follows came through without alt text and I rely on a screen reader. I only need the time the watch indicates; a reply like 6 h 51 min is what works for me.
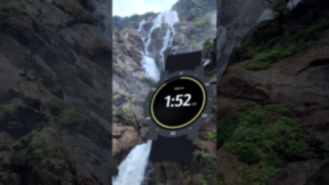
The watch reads 1 h 52 min
